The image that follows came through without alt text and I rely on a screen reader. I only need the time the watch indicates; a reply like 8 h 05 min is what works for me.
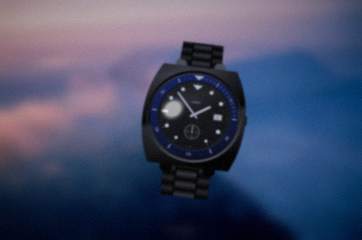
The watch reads 1 h 53 min
